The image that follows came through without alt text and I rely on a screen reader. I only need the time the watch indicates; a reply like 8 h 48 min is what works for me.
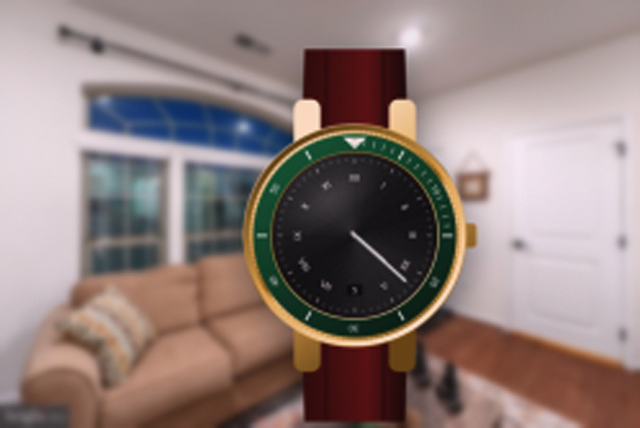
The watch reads 4 h 22 min
